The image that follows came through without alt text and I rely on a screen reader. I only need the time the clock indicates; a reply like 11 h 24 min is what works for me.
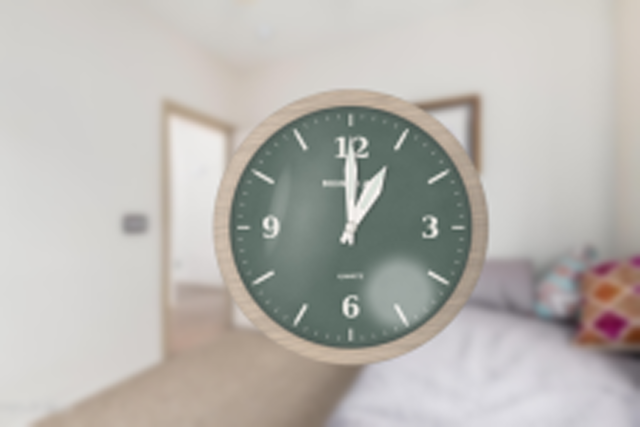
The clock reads 1 h 00 min
